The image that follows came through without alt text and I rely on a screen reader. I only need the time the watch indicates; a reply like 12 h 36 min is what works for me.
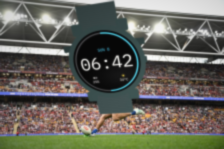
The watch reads 6 h 42 min
